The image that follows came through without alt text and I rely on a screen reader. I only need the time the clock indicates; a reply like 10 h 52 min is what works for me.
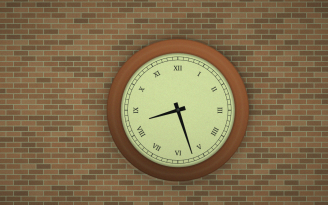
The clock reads 8 h 27 min
